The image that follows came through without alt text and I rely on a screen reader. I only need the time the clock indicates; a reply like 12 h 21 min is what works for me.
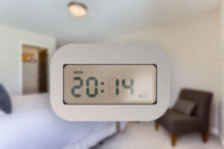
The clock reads 20 h 14 min
